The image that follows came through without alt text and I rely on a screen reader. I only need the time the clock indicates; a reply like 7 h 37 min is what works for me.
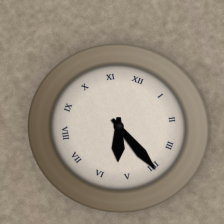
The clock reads 5 h 20 min
